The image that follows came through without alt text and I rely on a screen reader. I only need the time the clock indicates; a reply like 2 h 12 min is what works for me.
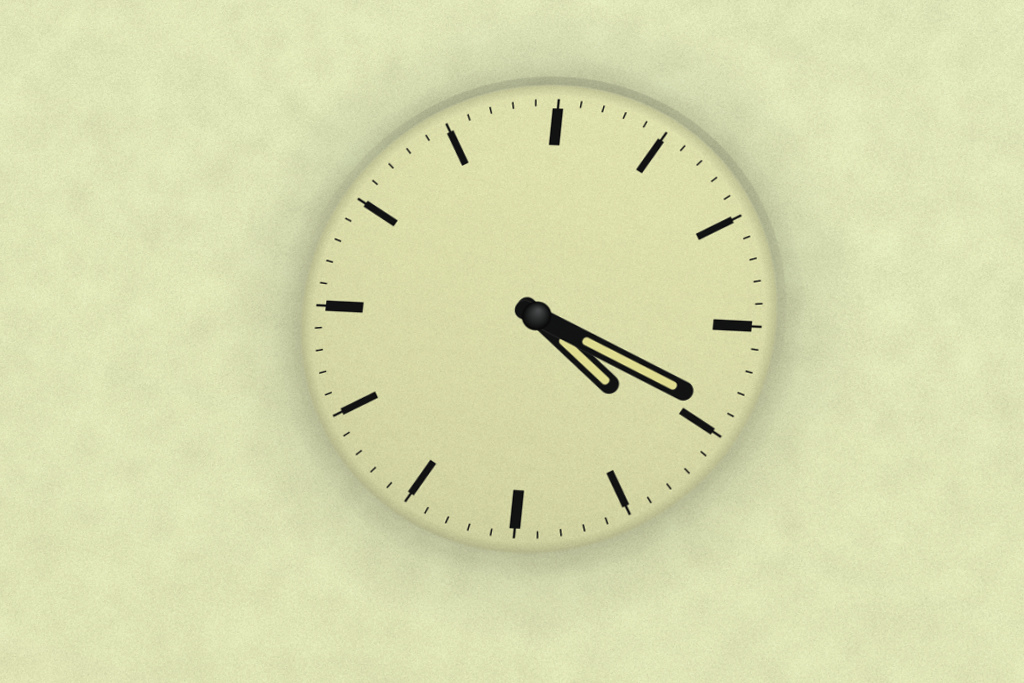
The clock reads 4 h 19 min
